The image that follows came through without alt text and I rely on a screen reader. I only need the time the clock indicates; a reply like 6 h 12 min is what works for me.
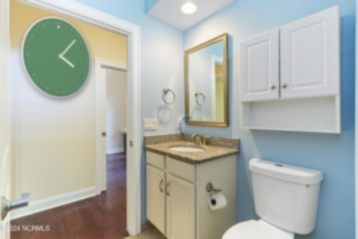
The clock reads 4 h 08 min
